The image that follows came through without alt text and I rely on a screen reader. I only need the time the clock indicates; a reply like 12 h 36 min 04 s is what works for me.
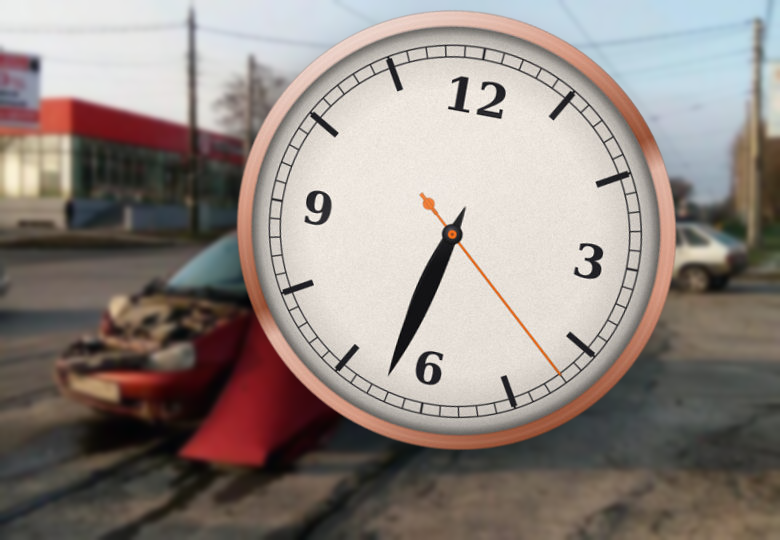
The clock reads 6 h 32 min 22 s
